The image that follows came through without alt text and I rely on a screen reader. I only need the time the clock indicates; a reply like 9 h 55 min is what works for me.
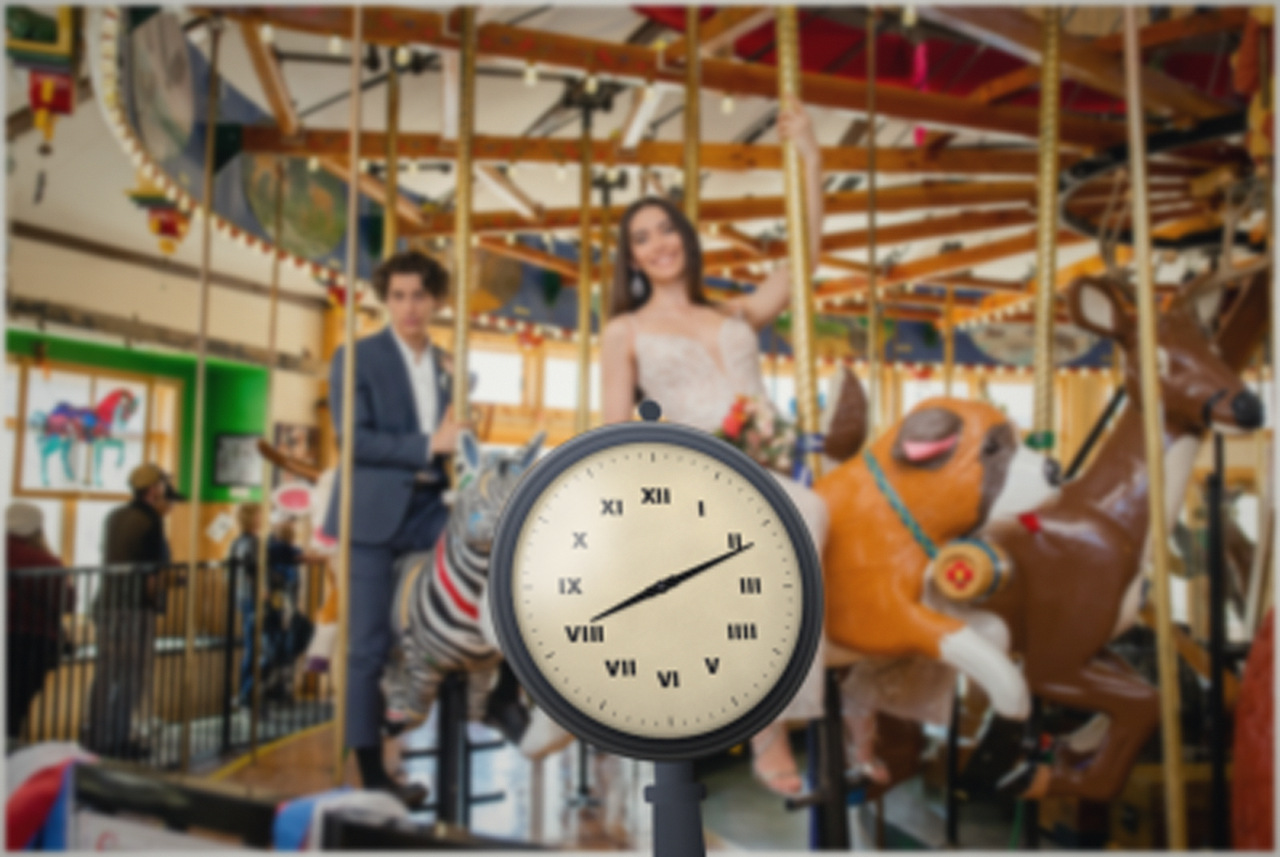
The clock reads 8 h 11 min
